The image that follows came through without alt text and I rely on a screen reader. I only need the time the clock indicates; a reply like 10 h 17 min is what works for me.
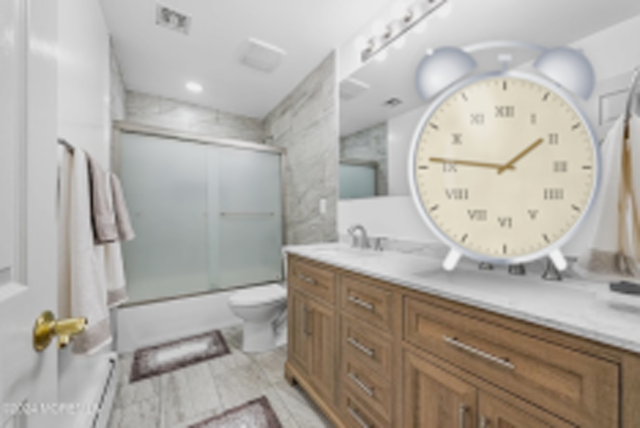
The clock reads 1 h 46 min
